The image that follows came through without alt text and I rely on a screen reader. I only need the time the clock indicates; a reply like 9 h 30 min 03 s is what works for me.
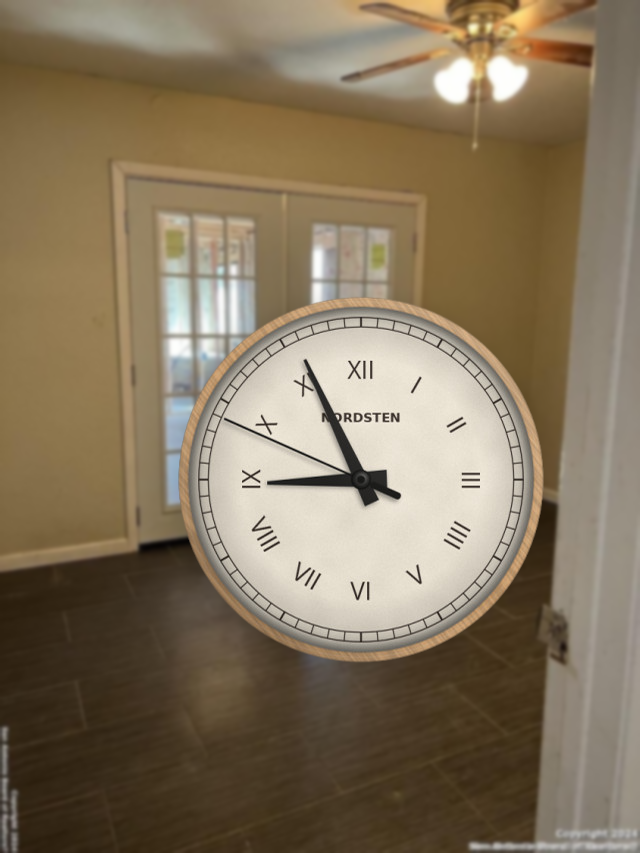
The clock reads 8 h 55 min 49 s
